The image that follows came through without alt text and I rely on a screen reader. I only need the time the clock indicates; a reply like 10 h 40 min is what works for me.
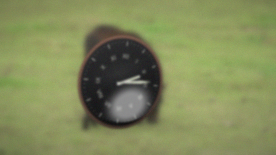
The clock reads 2 h 14 min
